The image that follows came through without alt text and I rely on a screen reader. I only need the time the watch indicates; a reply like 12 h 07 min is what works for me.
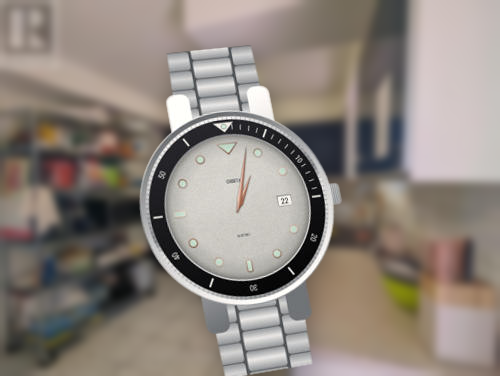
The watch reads 1 h 03 min
